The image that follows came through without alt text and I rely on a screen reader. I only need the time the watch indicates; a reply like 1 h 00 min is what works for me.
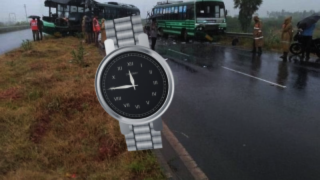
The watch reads 11 h 45 min
